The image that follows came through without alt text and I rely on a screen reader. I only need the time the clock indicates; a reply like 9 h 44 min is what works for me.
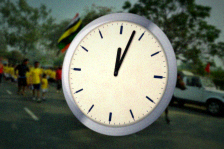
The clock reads 12 h 03 min
